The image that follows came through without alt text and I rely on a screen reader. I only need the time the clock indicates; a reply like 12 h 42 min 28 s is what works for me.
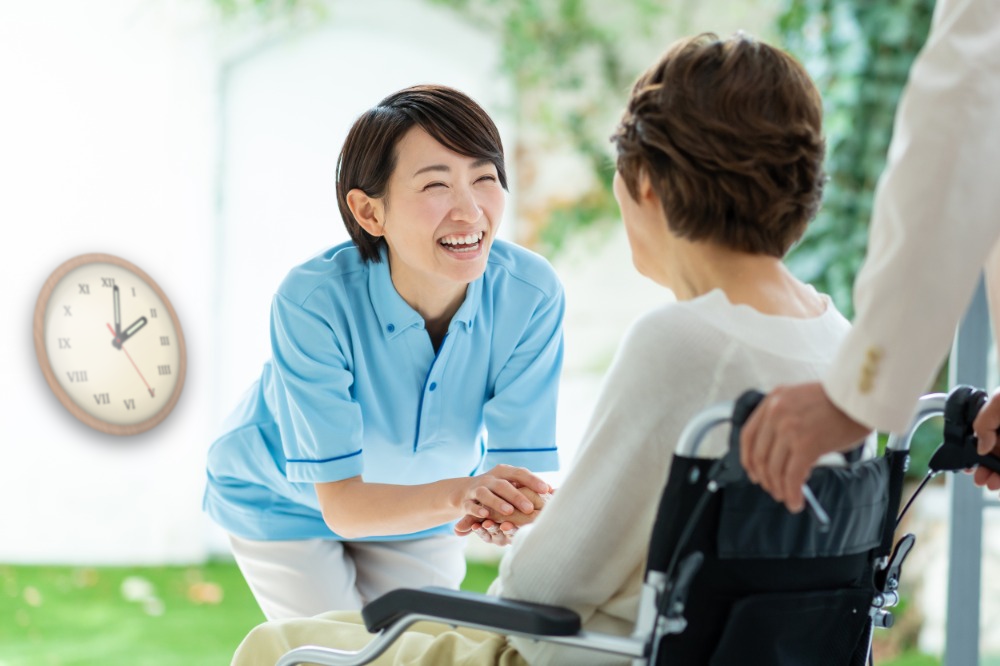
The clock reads 2 h 01 min 25 s
